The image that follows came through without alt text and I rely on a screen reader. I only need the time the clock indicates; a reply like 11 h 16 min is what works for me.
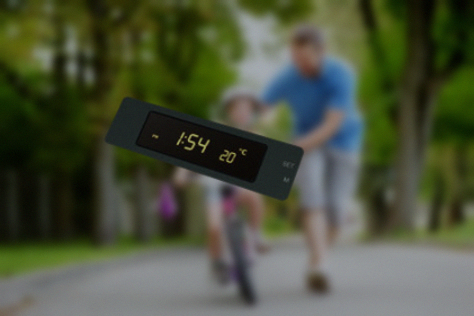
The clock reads 1 h 54 min
